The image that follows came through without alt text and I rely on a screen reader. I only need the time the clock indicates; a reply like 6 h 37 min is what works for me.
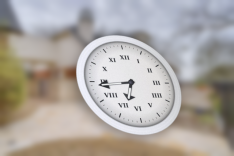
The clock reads 6 h 44 min
